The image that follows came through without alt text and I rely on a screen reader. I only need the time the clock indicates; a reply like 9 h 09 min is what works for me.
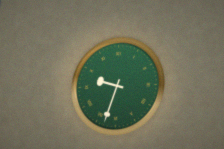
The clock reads 9 h 33 min
